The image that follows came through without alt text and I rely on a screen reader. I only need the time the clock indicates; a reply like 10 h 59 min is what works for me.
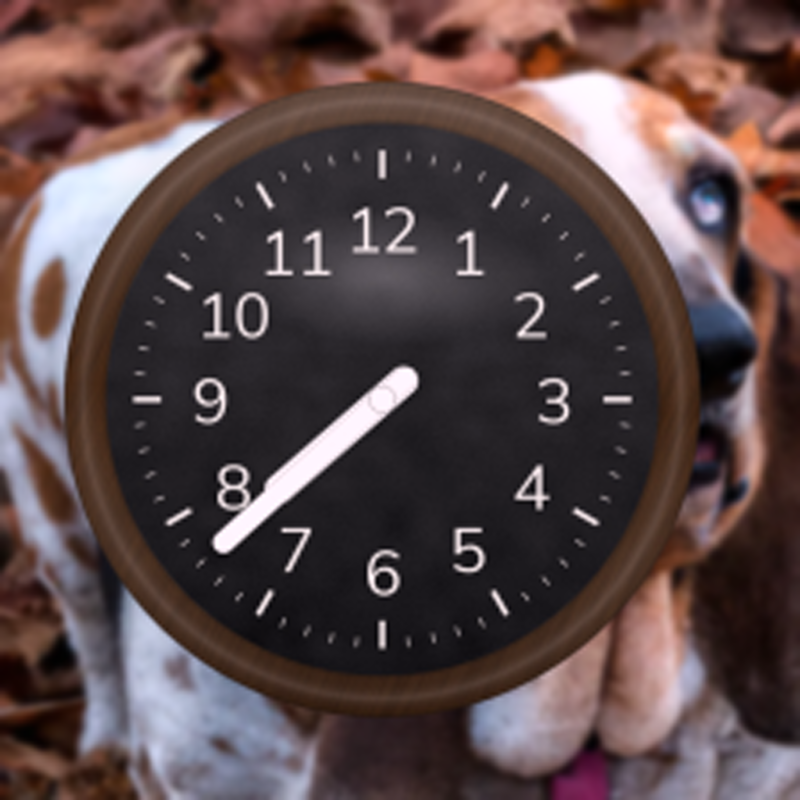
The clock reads 7 h 38 min
